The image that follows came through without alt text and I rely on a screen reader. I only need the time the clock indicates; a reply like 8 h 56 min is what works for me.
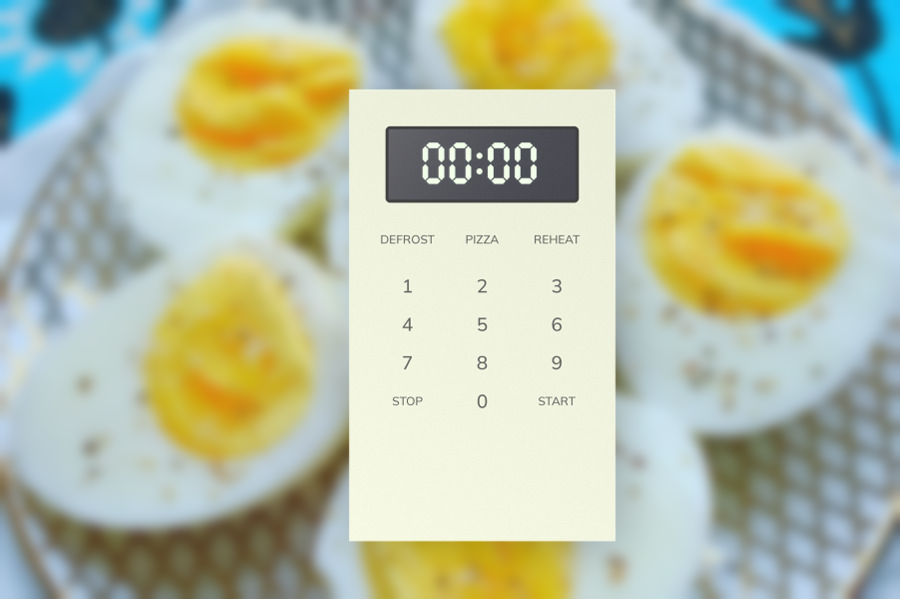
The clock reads 0 h 00 min
